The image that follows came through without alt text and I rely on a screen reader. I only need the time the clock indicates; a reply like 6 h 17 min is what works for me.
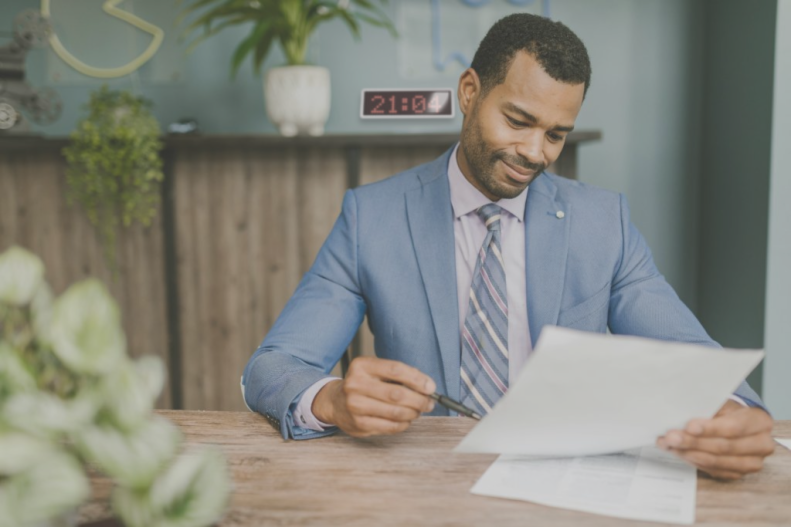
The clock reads 21 h 04 min
